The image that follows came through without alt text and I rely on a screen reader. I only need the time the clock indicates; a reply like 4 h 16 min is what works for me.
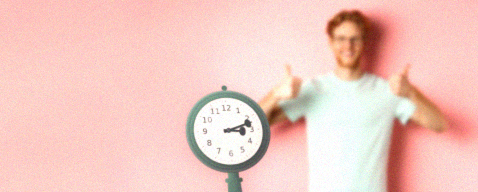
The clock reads 3 h 12 min
